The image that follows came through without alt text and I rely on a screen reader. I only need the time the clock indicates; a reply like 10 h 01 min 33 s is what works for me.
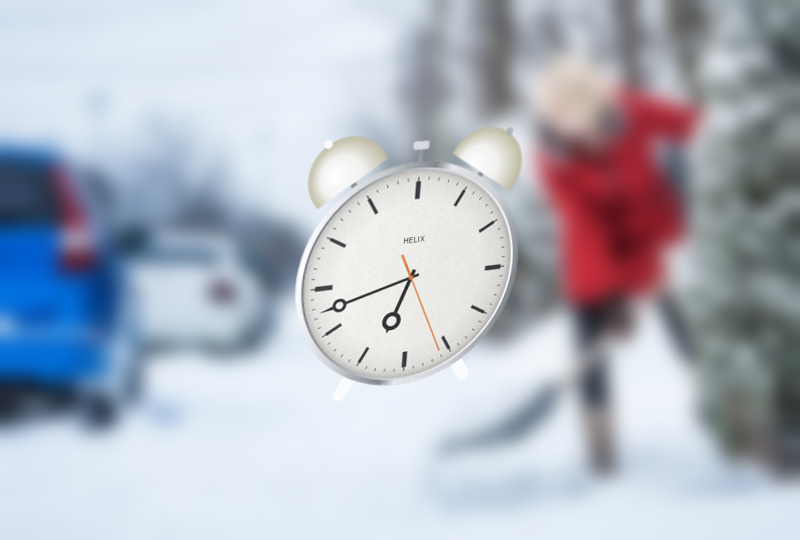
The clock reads 6 h 42 min 26 s
